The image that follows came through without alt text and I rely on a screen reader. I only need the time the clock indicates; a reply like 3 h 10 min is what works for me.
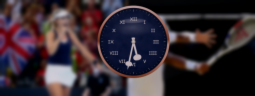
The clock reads 5 h 32 min
